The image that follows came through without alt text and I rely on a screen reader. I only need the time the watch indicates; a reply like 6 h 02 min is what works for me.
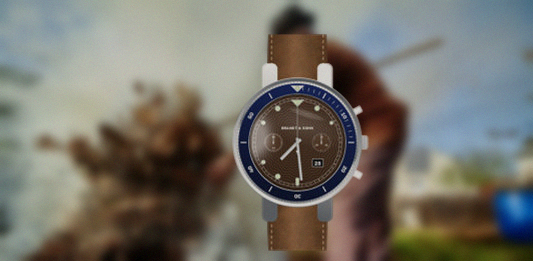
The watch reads 7 h 29 min
